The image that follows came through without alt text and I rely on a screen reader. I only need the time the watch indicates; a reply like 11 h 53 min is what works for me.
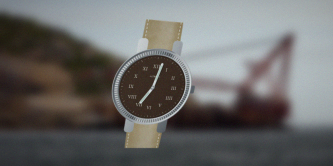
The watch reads 7 h 02 min
